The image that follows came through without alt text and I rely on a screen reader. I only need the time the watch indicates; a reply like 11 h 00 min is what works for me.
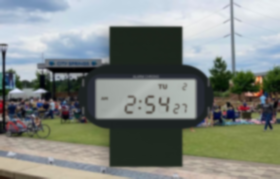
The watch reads 2 h 54 min
